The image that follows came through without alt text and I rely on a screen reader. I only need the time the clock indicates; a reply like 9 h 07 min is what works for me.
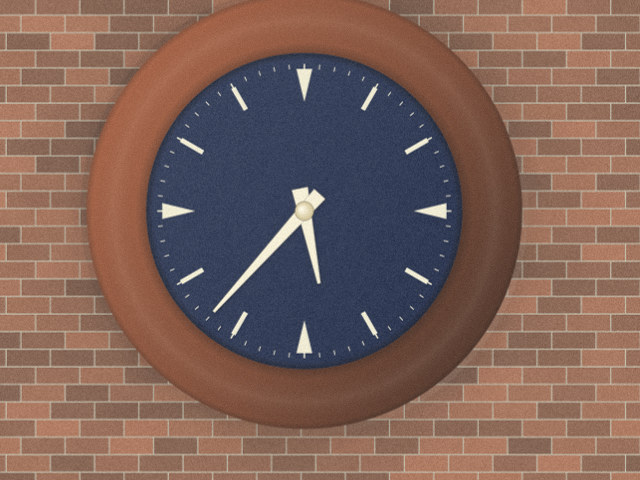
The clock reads 5 h 37 min
